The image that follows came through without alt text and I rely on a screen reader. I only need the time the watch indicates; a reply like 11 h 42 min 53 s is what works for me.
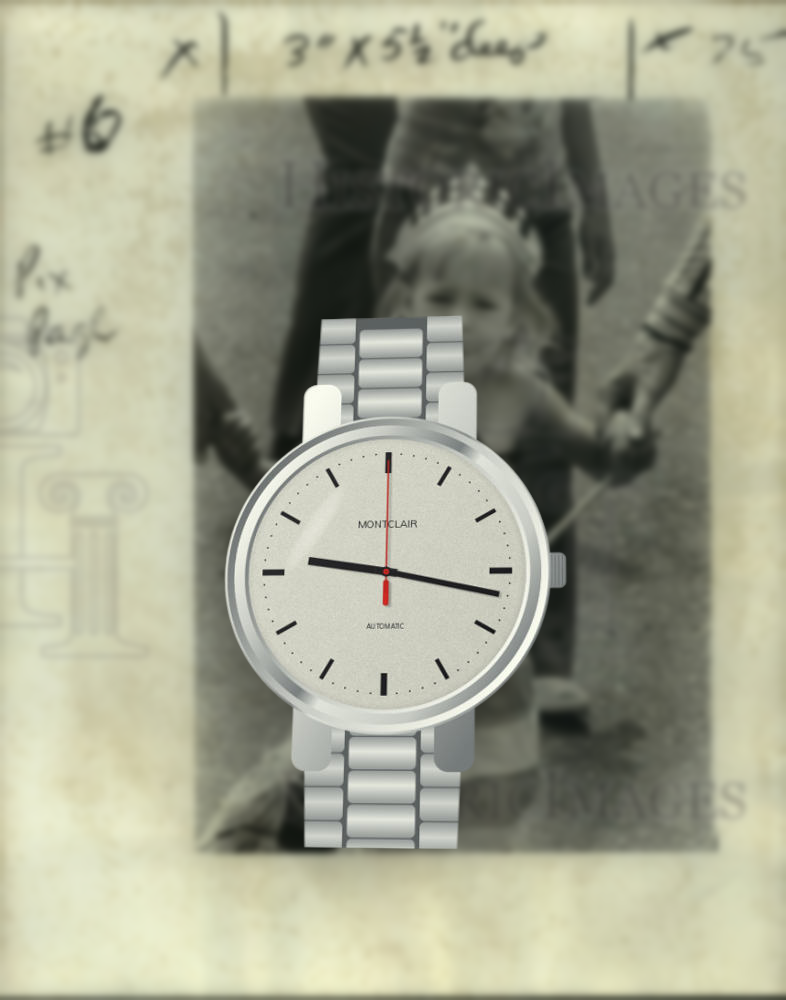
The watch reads 9 h 17 min 00 s
